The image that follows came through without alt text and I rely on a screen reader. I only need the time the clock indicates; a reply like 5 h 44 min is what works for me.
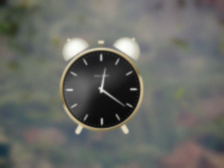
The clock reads 12 h 21 min
